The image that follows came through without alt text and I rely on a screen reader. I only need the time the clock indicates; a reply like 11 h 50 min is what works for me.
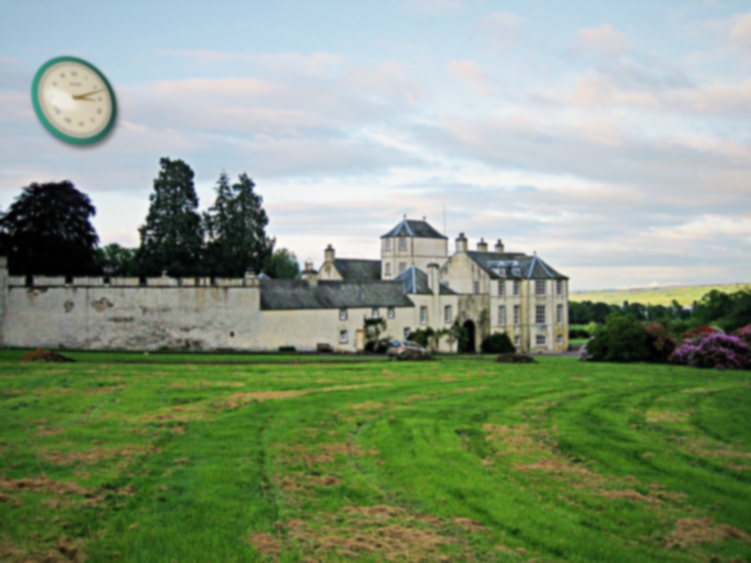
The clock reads 3 h 12 min
